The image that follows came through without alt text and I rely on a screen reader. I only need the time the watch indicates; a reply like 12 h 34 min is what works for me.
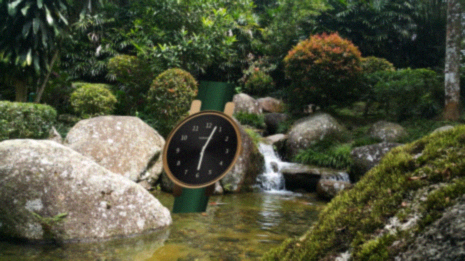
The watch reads 6 h 03 min
